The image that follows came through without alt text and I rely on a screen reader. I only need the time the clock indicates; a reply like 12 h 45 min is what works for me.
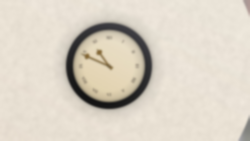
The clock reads 10 h 49 min
